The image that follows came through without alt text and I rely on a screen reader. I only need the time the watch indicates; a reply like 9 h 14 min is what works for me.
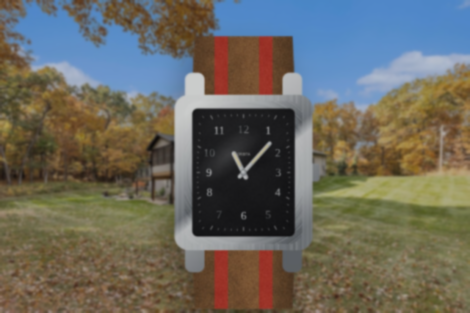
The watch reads 11 h 07 min
